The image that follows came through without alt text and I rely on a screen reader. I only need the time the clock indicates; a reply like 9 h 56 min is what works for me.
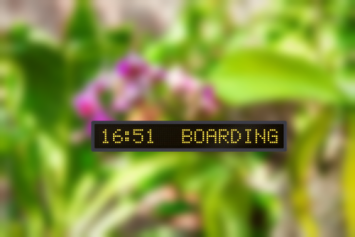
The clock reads 16 h 51 min
